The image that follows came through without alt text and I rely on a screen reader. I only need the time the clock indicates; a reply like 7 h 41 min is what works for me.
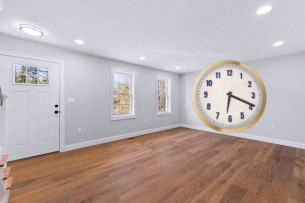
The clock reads 6 h 19 min
